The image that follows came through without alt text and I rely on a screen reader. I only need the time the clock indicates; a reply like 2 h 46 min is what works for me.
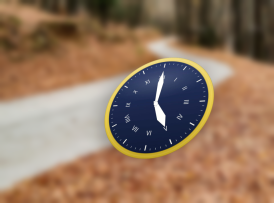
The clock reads 5 h 00 min
